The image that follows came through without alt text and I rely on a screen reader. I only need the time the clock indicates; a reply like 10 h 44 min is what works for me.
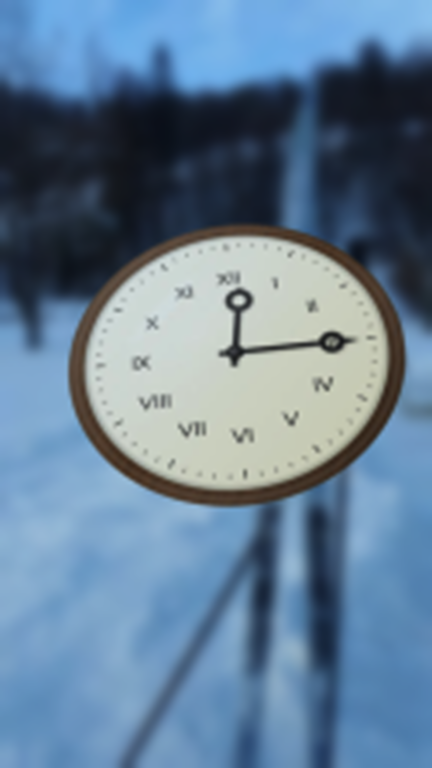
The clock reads 12 h 15 min
